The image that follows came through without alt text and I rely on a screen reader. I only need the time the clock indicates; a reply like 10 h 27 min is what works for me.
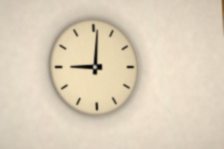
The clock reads 9 h 01 min
